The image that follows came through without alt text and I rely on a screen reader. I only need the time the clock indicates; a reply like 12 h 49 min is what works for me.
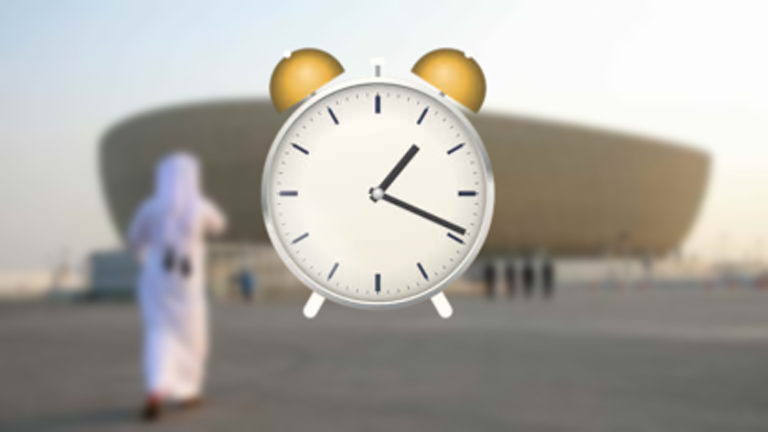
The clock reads 1 h 19 min
